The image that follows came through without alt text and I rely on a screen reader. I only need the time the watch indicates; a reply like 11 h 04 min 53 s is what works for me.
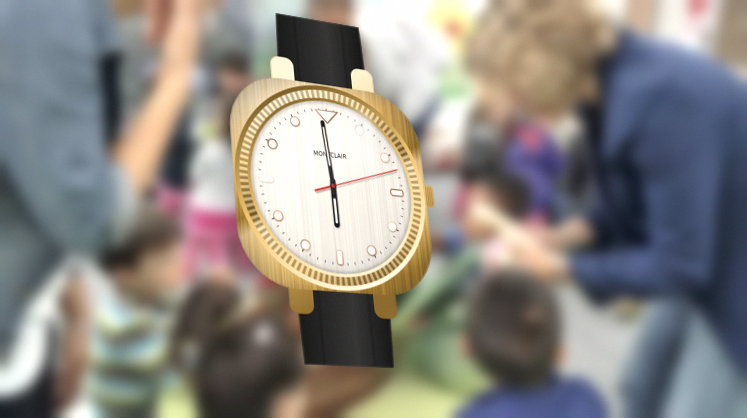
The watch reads 5 h 59 min 12 s
